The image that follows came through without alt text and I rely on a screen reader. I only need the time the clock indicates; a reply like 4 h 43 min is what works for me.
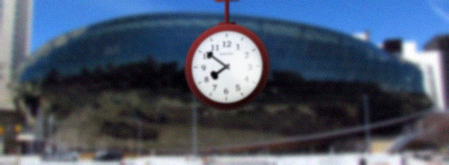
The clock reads 7 h 51 min
